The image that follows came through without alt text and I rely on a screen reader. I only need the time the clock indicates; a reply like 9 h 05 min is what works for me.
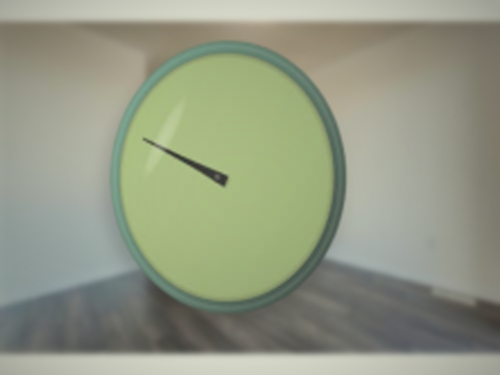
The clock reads 9 h 49 min
